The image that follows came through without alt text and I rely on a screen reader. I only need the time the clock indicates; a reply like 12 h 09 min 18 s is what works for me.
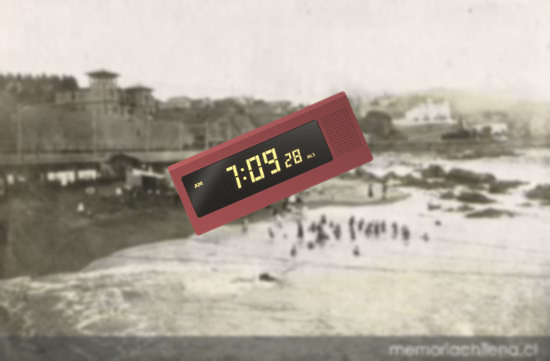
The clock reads 7 h 09 min 28 s
